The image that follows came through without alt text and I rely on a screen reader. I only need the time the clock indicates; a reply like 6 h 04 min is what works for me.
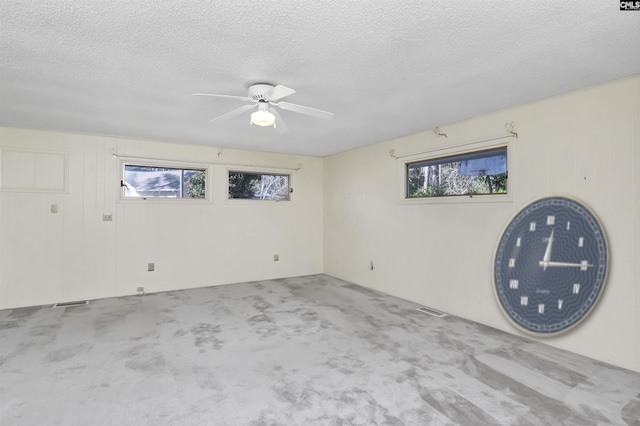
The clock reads 12 h 15 min
